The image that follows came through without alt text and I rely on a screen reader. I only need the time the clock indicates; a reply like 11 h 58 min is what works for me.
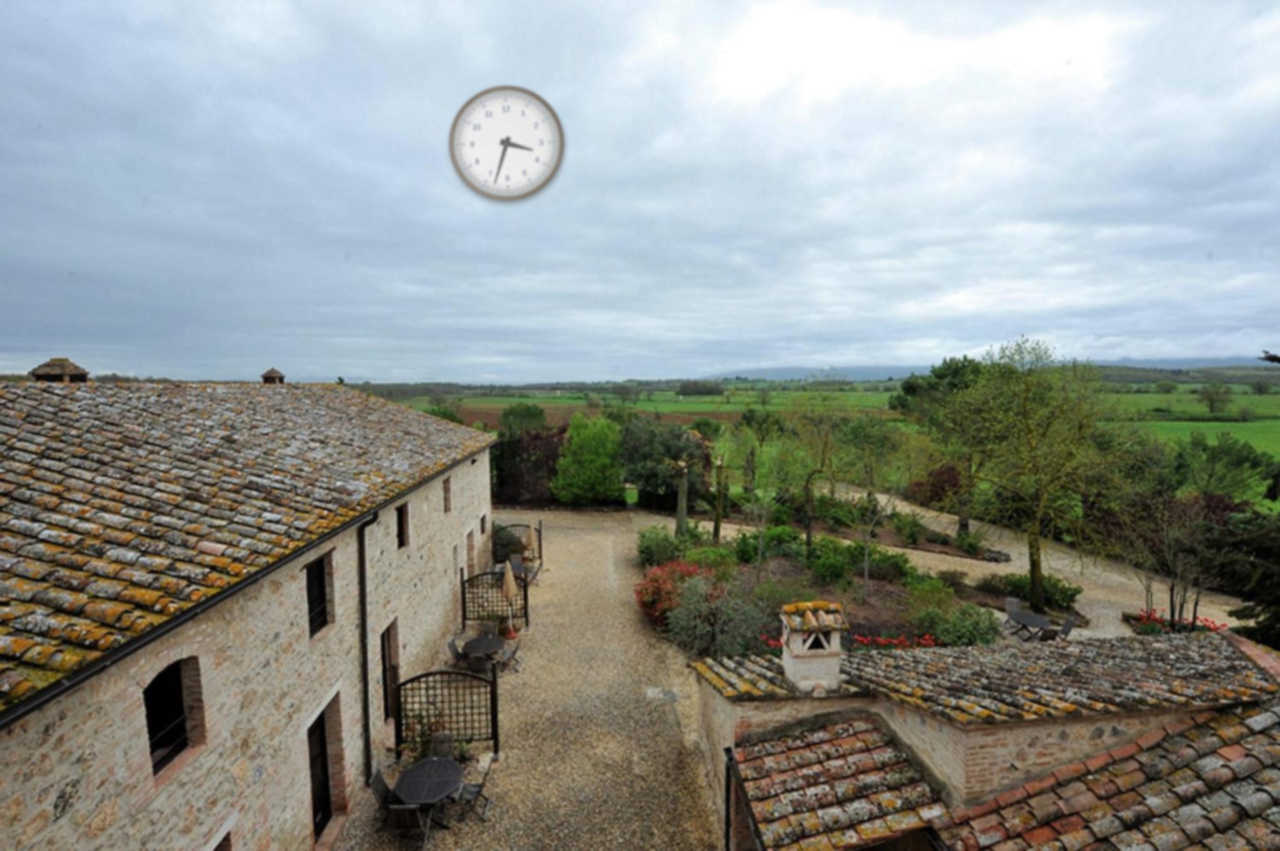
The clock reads 3 h 33 min
